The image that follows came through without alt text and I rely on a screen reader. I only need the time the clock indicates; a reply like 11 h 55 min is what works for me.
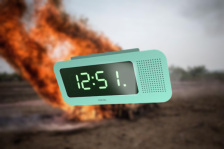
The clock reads 12 h 51 min
